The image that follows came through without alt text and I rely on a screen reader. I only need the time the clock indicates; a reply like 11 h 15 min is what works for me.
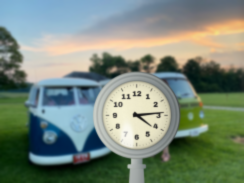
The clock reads 4 h 14 min
